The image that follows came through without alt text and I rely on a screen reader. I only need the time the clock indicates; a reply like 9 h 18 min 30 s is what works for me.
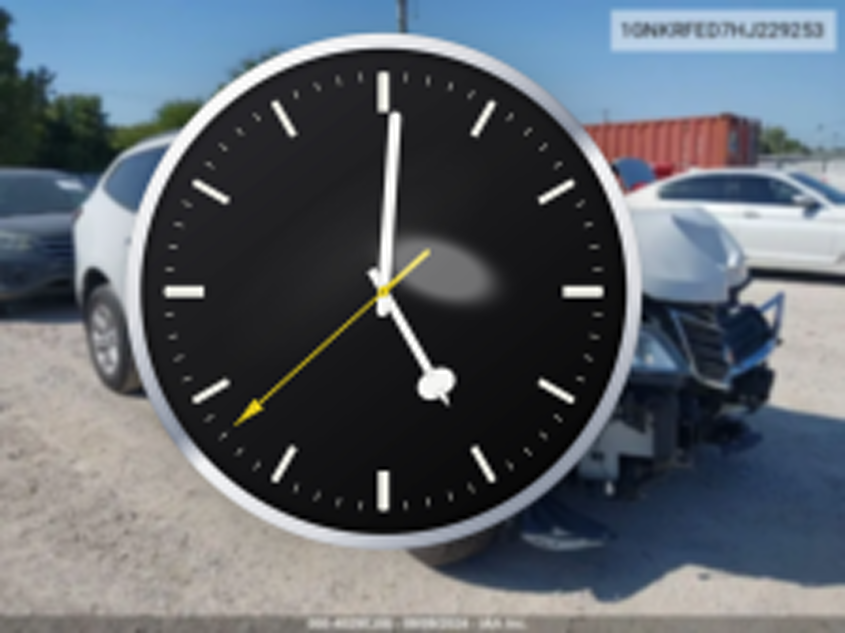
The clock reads 5 h 00 min 38 s
